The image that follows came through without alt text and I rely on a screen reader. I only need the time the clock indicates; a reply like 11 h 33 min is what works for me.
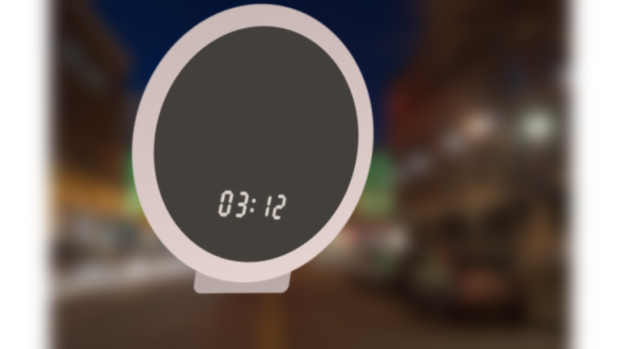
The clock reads 3 h 12 min
